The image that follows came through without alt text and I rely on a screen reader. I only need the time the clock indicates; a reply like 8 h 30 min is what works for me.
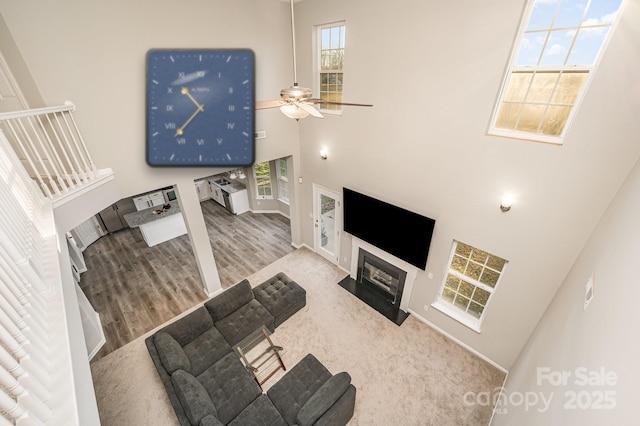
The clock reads 10 h 37 min
